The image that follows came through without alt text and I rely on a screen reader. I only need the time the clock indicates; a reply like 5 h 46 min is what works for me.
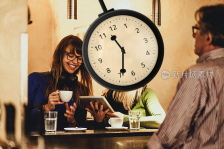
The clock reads 11 h 34 min
